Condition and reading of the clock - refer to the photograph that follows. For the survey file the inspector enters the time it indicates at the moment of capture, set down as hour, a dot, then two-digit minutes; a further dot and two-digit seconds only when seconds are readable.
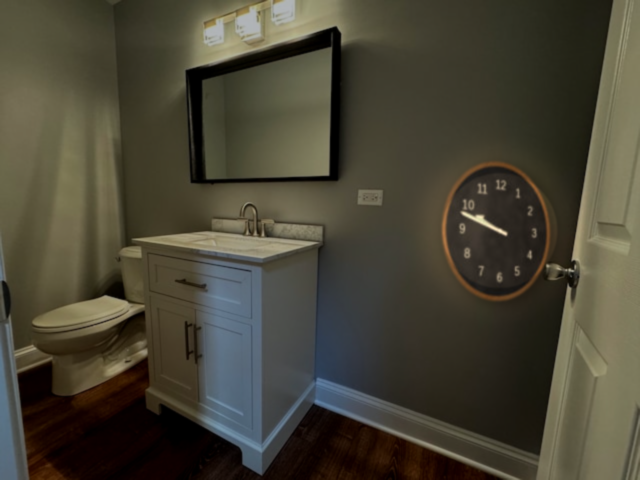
9.48
